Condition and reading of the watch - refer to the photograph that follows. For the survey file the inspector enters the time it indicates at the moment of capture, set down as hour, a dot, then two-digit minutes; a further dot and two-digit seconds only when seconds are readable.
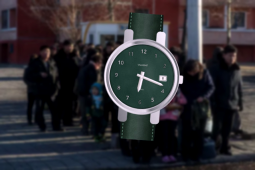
6.18
